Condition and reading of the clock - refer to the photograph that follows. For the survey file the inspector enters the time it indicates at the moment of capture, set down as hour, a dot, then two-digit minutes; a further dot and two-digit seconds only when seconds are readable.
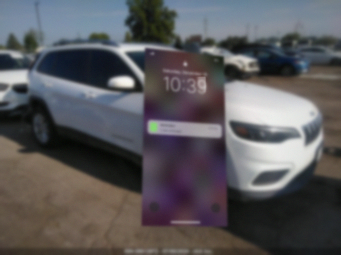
10.39
